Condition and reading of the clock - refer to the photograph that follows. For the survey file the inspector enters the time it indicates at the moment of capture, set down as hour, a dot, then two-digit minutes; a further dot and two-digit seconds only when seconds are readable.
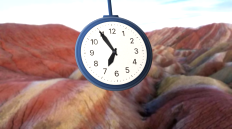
6.55
